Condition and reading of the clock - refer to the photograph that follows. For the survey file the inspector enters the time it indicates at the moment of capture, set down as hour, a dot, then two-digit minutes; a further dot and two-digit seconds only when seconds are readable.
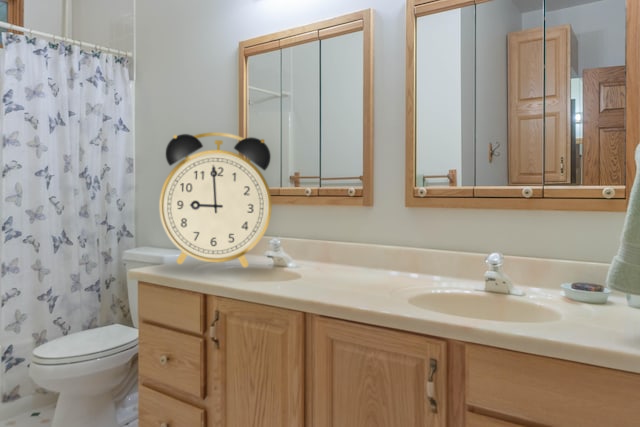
8.59
